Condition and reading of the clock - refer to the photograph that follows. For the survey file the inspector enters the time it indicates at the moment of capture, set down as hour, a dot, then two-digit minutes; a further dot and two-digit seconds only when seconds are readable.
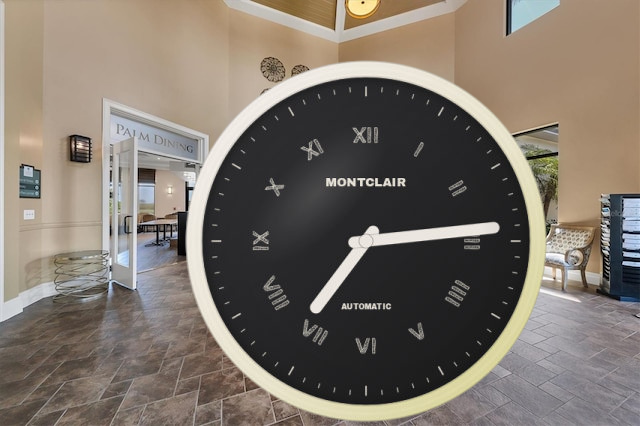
7.14
